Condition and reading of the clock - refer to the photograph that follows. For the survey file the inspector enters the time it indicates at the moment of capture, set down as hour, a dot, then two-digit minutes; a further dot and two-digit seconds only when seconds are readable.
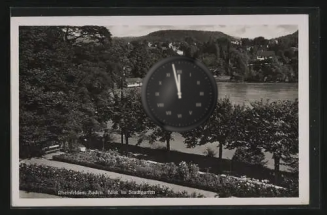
11.58
